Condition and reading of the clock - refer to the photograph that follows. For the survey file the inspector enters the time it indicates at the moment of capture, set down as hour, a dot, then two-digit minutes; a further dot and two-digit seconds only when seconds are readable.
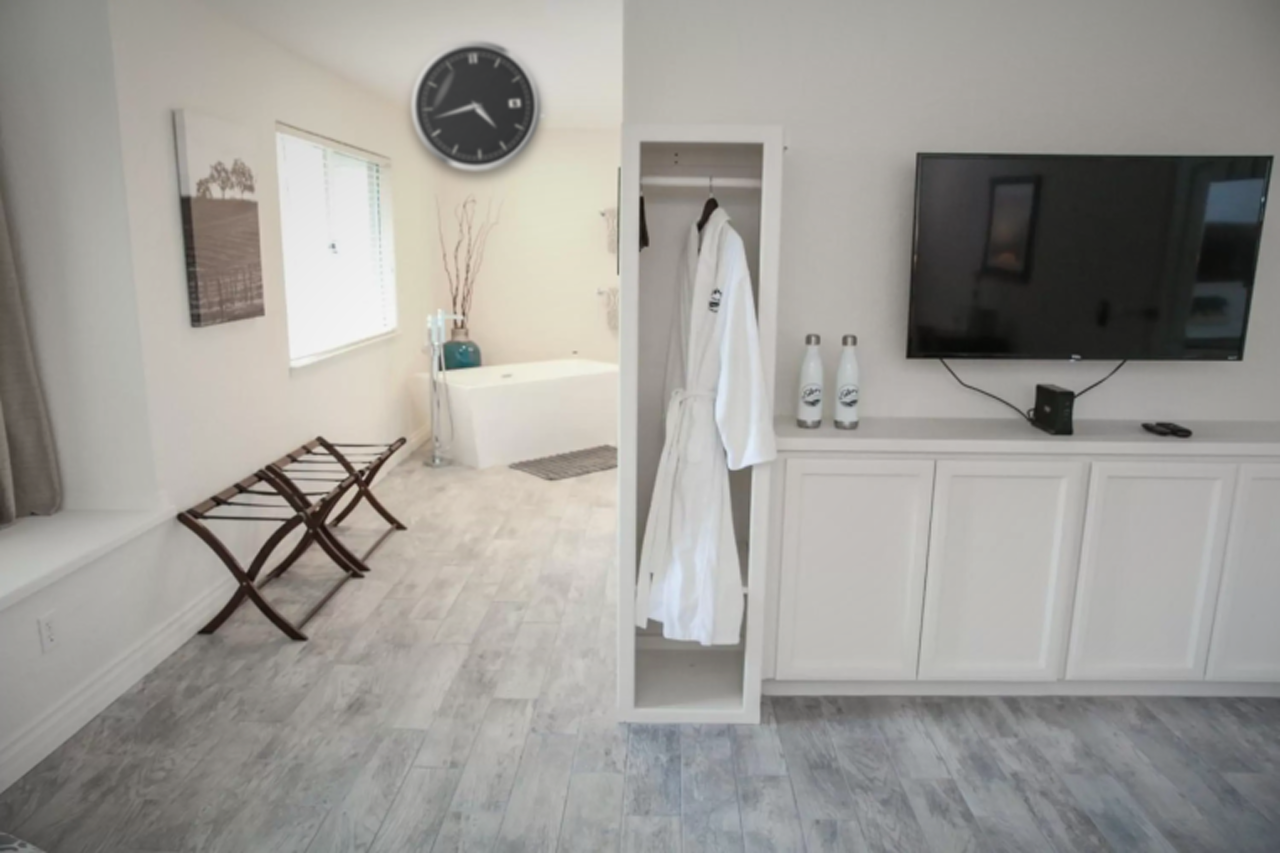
4.43
